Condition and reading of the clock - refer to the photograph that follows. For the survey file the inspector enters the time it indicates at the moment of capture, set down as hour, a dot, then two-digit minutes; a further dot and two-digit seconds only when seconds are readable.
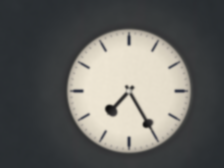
7.25
